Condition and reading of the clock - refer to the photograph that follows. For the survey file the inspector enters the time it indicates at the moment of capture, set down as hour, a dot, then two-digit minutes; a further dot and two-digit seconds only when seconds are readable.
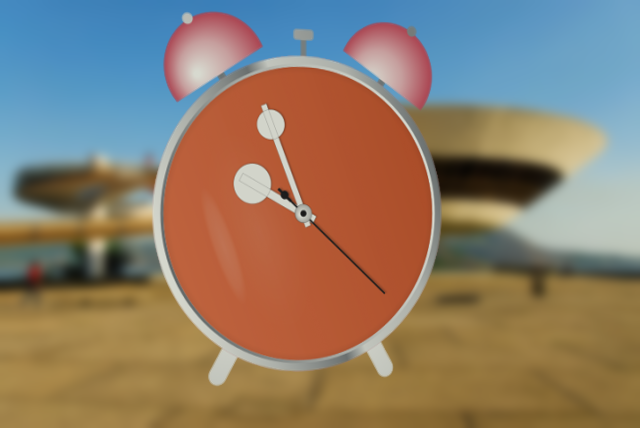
9.56.22
